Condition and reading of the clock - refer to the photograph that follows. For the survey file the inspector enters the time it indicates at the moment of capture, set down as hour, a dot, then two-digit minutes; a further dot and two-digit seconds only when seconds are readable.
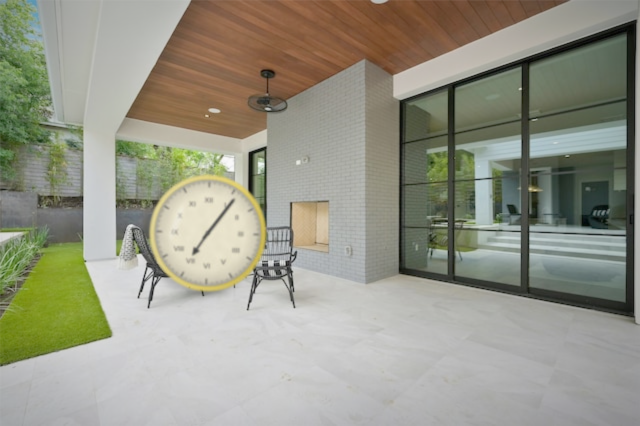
7.06
